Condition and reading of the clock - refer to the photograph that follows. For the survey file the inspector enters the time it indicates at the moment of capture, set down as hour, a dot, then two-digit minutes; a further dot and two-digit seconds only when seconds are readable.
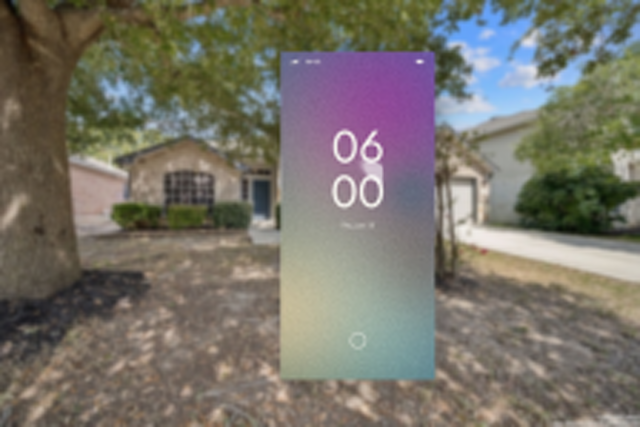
6.00
